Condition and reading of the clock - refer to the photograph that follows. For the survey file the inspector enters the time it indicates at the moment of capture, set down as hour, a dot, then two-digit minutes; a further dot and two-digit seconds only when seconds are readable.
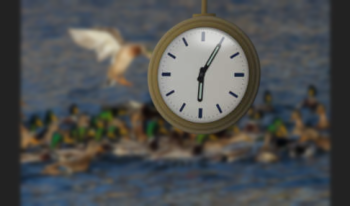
6.05
